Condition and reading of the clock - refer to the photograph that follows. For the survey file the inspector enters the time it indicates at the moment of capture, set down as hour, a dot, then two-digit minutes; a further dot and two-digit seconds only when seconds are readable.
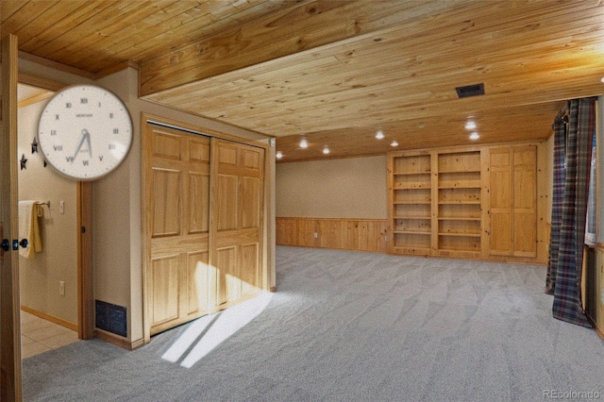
5.34
